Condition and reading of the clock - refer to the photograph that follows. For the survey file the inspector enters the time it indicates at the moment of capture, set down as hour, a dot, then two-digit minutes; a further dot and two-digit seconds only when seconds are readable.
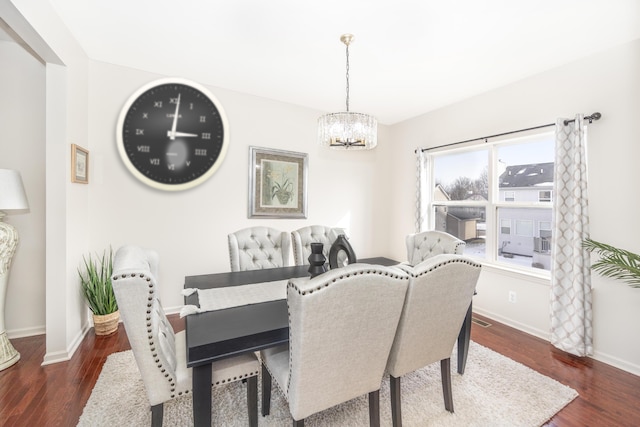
3.01
